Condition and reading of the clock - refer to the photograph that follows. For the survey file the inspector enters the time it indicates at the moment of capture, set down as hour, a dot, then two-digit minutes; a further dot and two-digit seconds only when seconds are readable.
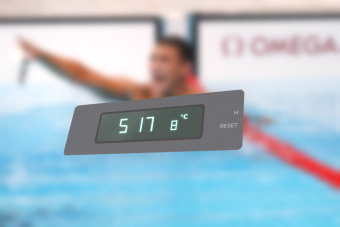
5.17
